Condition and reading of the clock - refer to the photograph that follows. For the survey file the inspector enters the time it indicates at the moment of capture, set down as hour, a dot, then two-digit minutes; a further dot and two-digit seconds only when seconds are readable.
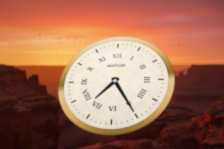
7.25
